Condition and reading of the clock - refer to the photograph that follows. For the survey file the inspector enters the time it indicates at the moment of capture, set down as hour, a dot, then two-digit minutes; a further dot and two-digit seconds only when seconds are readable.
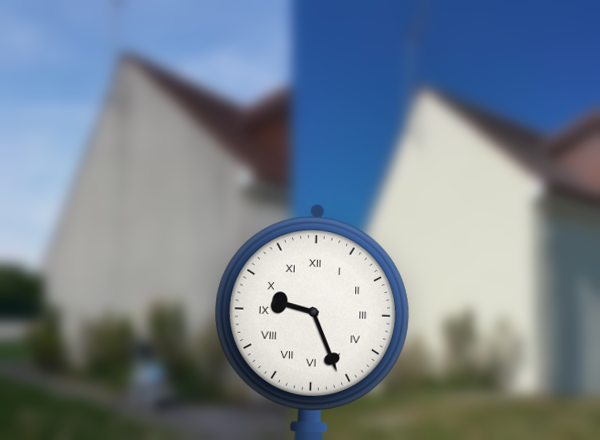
9.26
